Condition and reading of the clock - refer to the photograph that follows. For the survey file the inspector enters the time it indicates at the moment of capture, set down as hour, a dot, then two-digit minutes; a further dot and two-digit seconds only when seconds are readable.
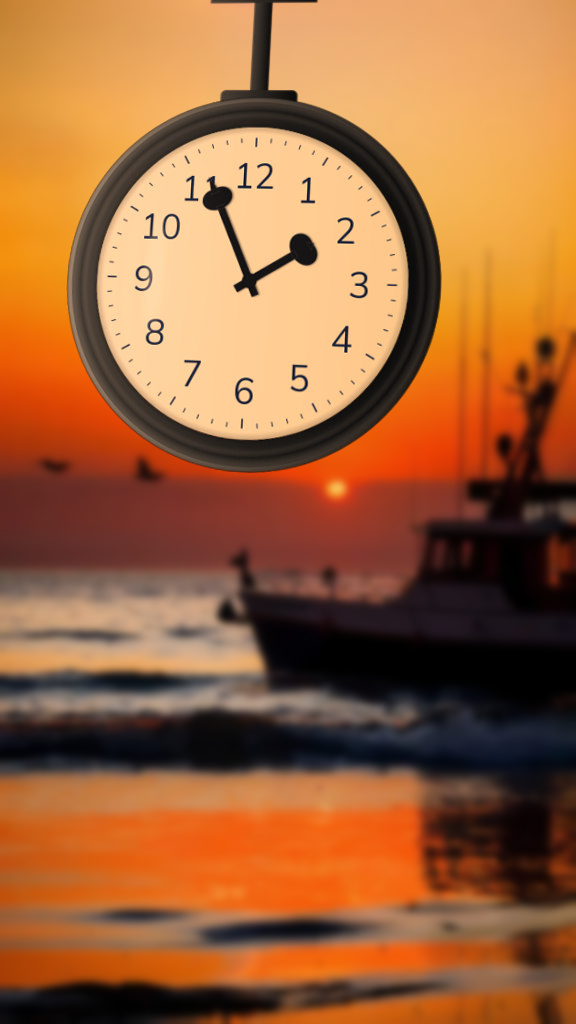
1.56
